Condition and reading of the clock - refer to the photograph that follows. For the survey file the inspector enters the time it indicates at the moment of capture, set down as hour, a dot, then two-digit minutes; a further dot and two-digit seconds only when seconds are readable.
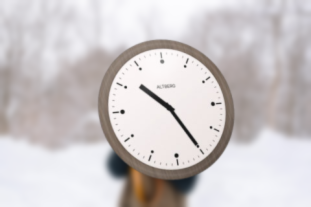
10.25
